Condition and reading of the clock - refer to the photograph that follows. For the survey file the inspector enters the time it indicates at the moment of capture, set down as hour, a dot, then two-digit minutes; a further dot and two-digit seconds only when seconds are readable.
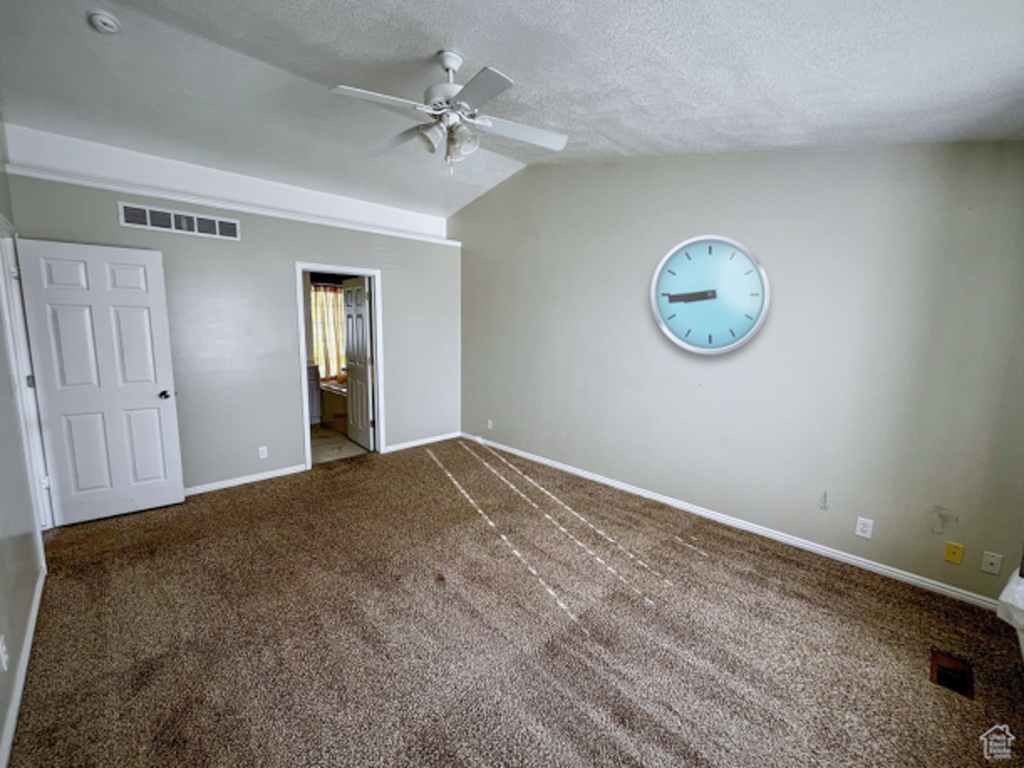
8.44
